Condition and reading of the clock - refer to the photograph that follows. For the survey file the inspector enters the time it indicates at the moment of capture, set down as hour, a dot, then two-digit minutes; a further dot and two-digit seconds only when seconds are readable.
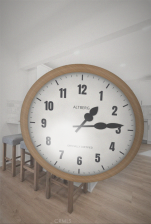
1.14
